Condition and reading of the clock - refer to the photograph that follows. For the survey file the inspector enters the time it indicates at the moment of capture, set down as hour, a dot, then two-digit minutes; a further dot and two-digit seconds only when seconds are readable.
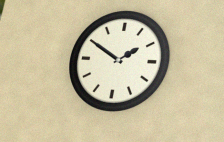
1.50
